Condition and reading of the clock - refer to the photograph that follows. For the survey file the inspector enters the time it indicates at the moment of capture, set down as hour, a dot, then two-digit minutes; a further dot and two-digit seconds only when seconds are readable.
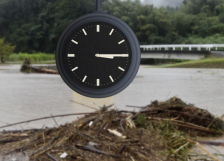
3.15
